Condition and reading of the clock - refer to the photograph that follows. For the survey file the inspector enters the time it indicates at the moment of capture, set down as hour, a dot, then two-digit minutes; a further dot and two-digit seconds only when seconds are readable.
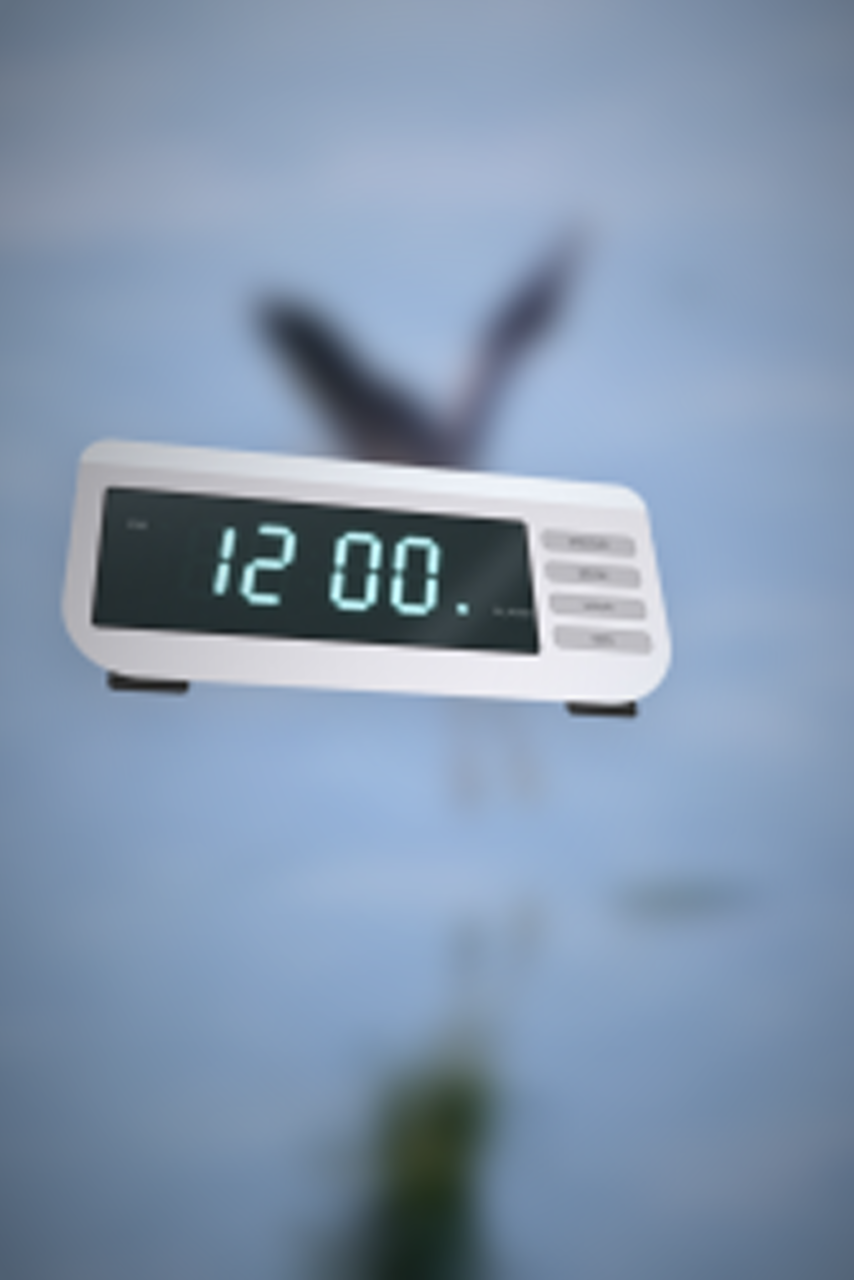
12.00
